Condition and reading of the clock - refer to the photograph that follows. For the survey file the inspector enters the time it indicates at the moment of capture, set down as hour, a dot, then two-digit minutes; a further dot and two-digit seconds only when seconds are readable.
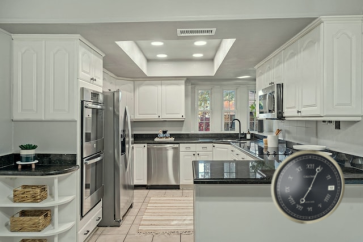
7.04
